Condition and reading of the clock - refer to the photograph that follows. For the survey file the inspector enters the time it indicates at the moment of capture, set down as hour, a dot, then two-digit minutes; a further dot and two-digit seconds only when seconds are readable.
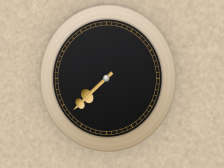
7.38
